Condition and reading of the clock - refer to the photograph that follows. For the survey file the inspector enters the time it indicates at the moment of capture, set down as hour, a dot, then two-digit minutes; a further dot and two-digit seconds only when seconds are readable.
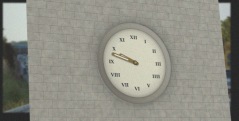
9.48
